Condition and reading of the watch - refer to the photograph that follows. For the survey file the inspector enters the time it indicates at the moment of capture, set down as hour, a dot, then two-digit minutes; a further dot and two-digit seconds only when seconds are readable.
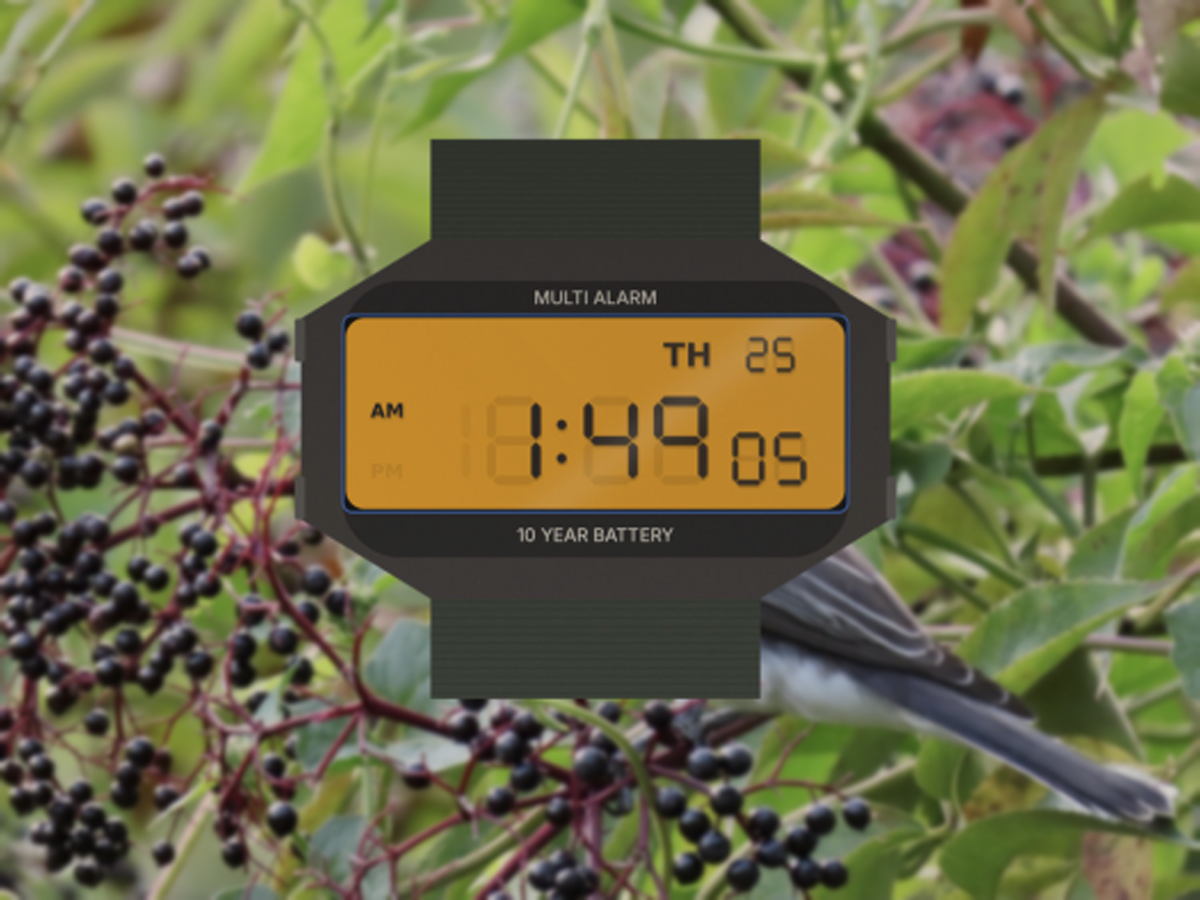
1.49.05
